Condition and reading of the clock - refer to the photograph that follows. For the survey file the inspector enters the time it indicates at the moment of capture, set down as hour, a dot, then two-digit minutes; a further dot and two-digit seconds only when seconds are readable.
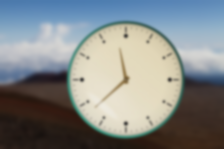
11.38
